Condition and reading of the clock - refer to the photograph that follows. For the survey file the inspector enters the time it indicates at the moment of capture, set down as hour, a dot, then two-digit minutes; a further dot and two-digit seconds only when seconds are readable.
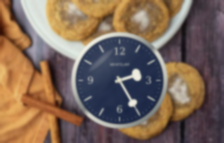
2.25
